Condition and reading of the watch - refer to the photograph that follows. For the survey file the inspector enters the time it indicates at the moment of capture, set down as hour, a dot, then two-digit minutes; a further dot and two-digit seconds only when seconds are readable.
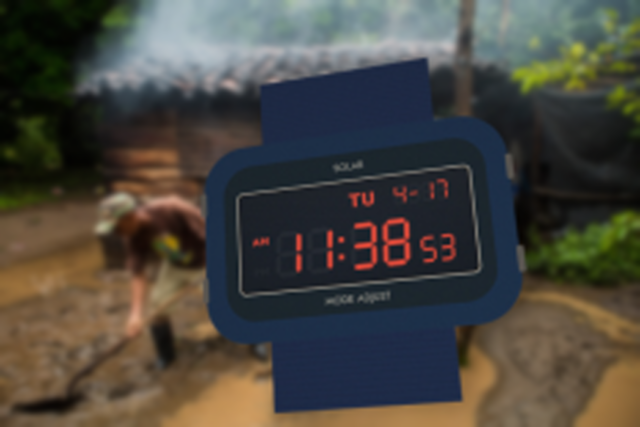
11.38.53
